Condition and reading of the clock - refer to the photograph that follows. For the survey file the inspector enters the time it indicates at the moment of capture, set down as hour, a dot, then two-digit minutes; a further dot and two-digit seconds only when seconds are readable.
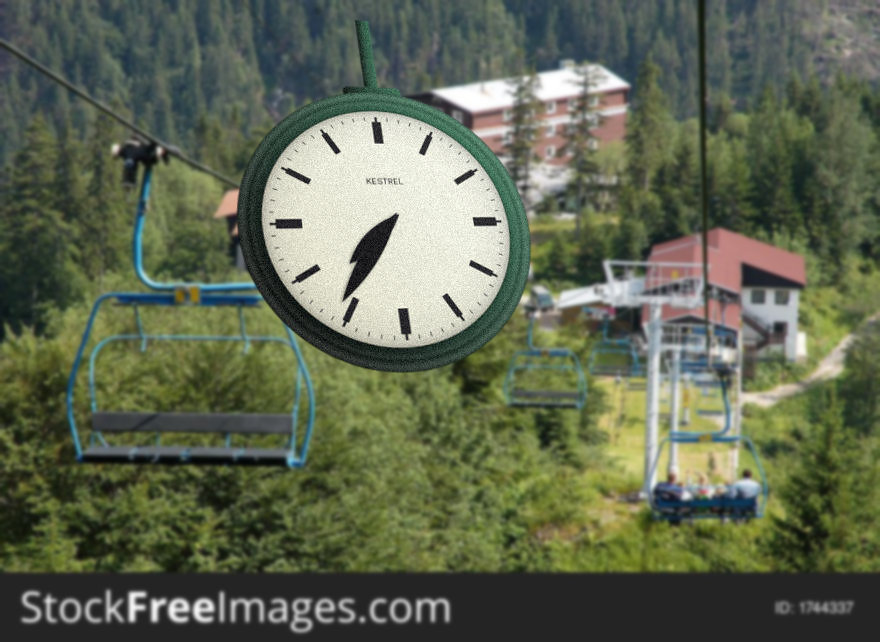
7.36
